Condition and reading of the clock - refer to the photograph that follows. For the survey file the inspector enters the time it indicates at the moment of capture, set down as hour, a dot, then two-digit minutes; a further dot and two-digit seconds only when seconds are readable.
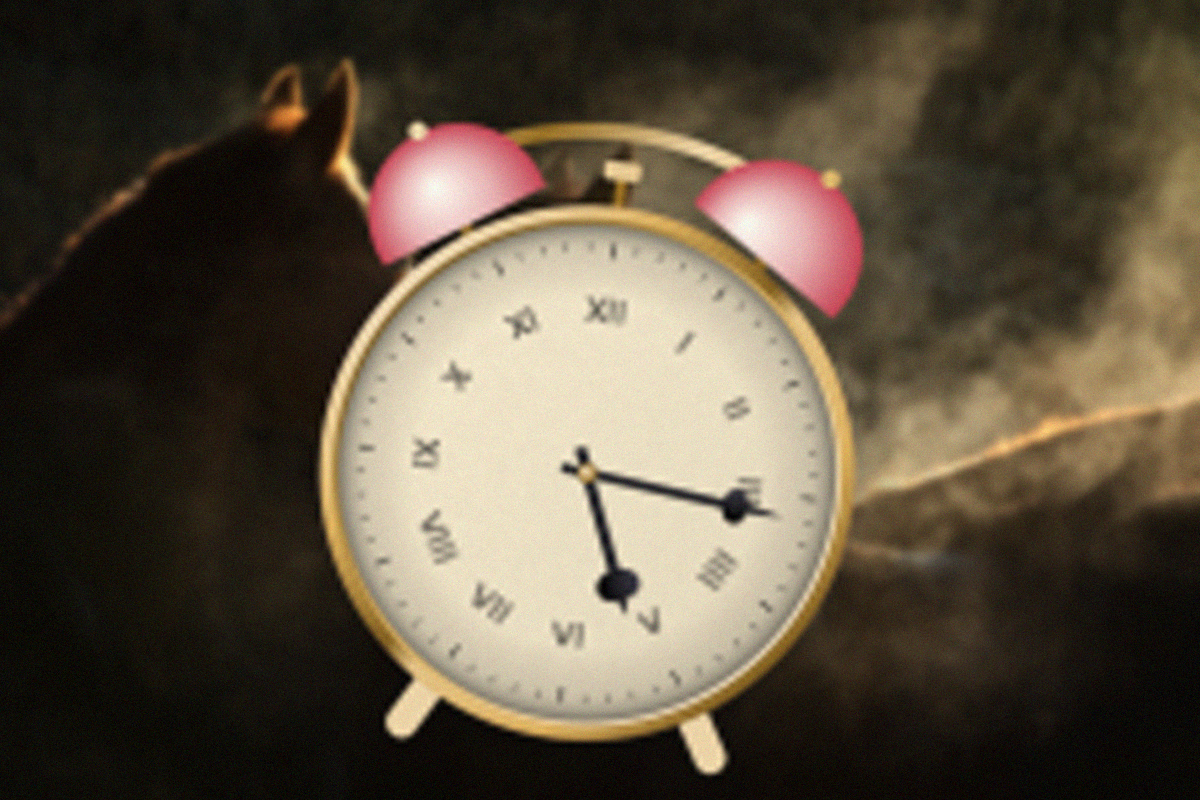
5.16
